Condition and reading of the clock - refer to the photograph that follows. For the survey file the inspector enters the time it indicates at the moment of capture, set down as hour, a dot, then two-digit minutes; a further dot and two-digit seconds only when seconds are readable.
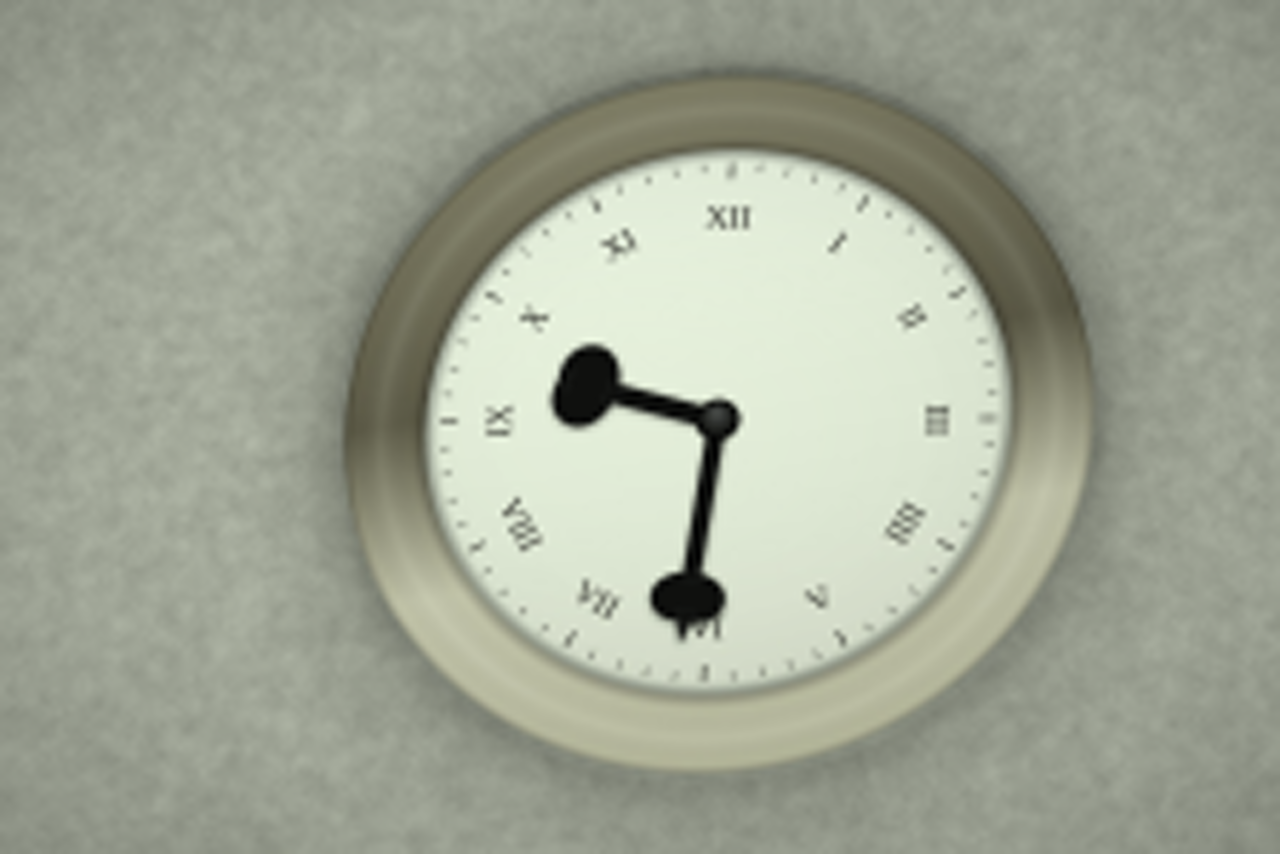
9.31
